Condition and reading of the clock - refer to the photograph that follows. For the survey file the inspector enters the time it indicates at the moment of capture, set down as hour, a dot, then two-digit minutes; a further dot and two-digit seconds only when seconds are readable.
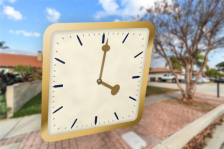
4.01
